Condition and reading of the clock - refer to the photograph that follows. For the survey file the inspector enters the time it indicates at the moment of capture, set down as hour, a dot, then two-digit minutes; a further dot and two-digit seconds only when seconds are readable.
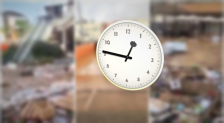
12.46
